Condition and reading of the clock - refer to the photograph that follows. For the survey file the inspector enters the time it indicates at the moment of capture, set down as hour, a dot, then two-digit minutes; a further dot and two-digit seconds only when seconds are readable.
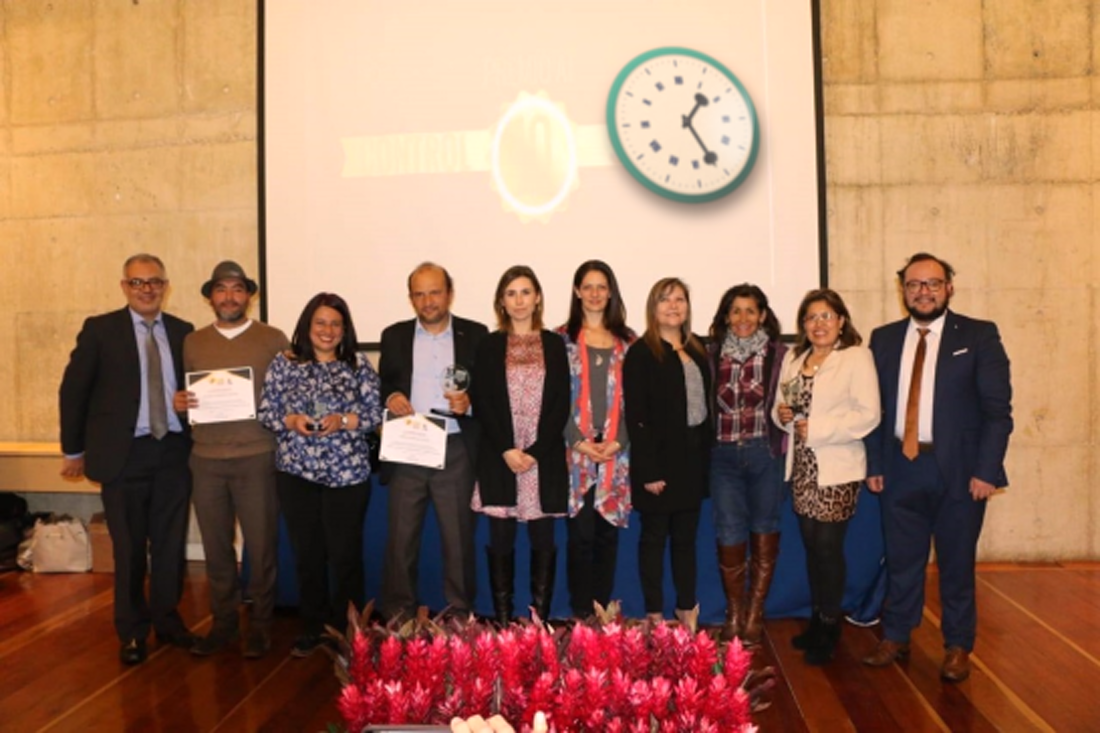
1.26
